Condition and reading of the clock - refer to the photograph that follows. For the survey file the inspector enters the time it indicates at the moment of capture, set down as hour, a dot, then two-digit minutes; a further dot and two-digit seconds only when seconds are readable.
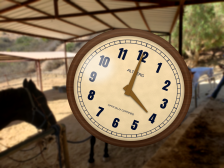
4.00
